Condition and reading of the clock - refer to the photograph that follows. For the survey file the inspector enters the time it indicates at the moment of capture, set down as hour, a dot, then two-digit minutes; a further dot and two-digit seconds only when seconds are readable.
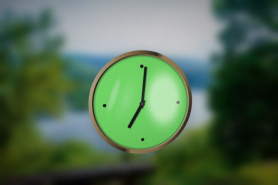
7.01
